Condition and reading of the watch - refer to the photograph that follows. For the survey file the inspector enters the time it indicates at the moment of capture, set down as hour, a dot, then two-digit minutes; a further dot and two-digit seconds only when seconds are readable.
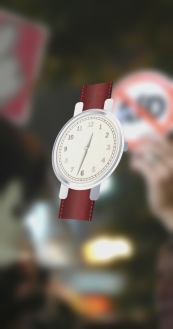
12.32
